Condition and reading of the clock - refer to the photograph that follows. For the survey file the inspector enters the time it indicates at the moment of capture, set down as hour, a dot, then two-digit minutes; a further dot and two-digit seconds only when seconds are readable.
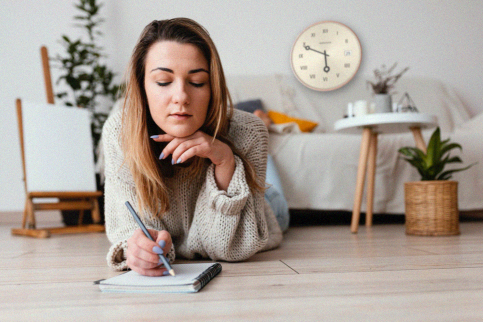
5.49
